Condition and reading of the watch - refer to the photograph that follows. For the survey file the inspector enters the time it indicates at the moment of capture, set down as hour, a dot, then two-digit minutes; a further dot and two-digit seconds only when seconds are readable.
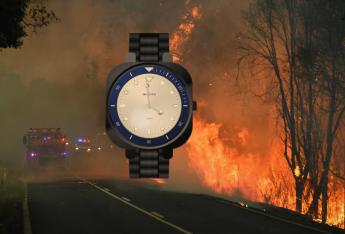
3.59
